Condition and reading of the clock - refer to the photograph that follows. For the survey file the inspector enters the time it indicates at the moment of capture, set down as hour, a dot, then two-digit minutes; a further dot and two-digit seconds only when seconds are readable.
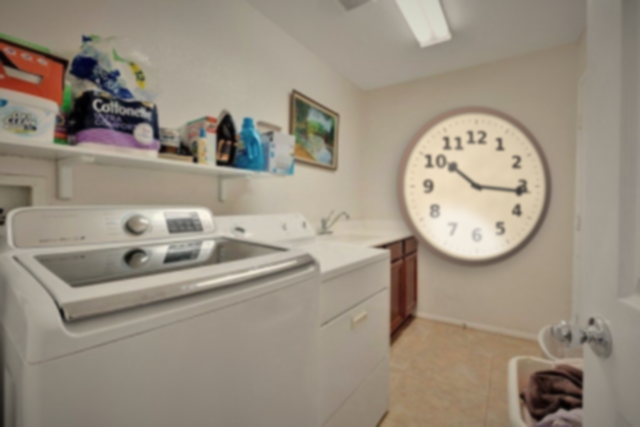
10.16
